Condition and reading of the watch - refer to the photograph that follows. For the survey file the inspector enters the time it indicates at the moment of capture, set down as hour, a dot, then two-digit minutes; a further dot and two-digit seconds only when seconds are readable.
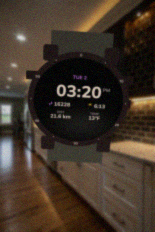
3.20
